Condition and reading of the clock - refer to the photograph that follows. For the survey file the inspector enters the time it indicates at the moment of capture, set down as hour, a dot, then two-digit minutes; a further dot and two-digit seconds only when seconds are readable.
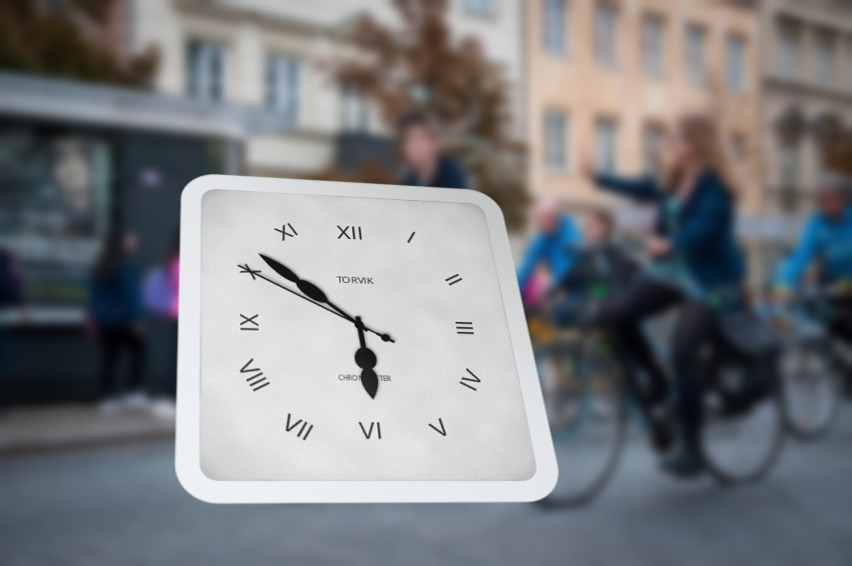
5.51.50
